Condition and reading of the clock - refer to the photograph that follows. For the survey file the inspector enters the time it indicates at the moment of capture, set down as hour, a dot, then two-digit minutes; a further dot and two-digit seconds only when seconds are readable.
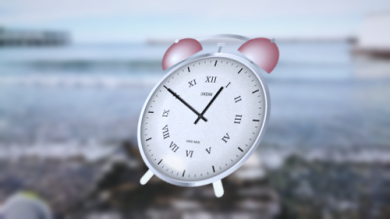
12.50
